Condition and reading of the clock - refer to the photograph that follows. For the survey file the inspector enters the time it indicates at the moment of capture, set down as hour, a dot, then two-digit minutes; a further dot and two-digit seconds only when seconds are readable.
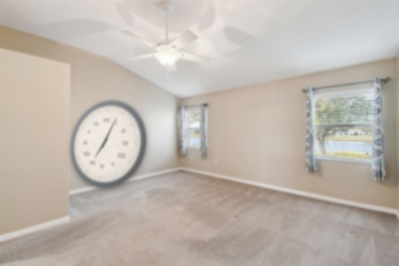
7.04
